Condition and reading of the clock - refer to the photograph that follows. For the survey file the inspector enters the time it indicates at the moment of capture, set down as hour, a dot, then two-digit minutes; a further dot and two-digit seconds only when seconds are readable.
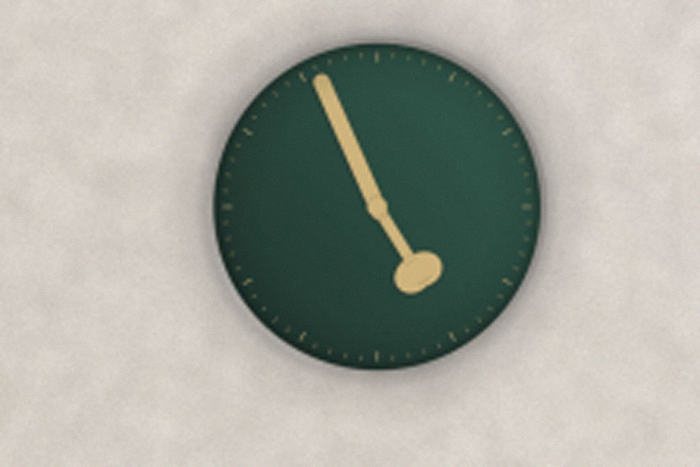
4.56
